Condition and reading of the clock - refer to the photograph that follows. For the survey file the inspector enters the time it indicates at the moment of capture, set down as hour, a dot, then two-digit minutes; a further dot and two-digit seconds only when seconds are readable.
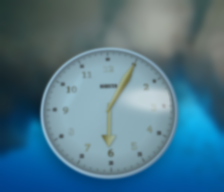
6.05
